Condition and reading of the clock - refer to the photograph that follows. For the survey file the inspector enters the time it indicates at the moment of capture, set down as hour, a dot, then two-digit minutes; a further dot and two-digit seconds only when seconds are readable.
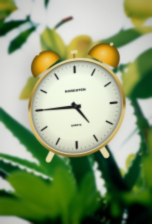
4.45
